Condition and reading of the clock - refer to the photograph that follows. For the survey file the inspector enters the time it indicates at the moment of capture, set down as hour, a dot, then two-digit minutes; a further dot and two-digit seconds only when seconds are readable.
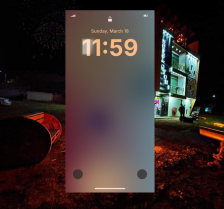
11.59
